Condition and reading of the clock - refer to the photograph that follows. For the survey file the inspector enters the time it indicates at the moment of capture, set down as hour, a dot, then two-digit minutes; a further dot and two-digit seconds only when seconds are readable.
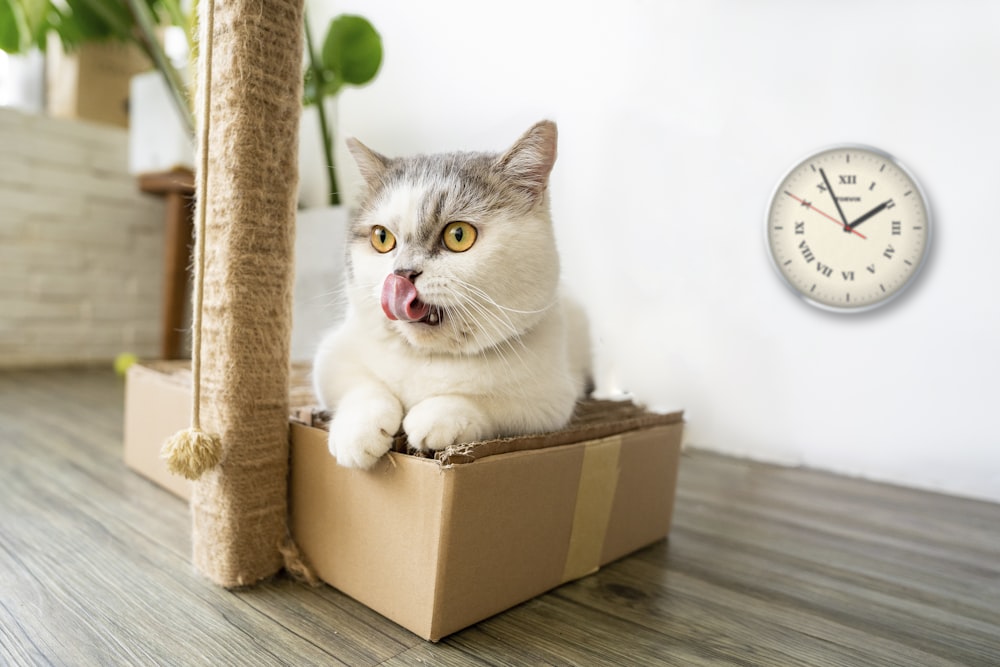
1.55.50
